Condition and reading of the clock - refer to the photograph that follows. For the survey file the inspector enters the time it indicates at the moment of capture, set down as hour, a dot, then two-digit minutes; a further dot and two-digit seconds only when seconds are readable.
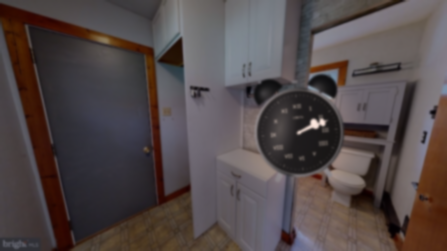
2.12
